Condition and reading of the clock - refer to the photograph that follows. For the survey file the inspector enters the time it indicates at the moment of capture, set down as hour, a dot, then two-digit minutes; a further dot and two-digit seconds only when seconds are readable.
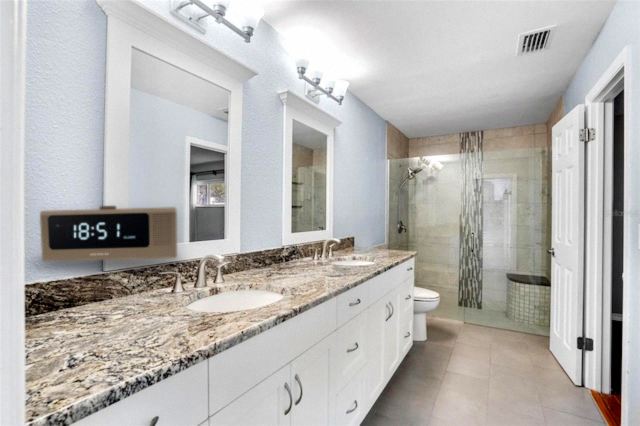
18.51
